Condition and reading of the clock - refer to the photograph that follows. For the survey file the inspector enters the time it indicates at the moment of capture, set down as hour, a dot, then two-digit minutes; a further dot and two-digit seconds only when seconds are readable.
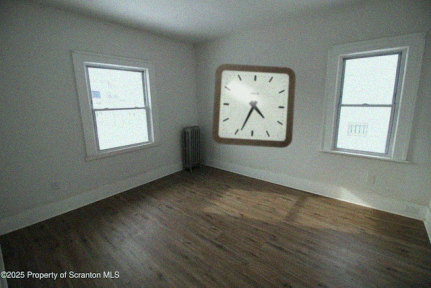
4.34
